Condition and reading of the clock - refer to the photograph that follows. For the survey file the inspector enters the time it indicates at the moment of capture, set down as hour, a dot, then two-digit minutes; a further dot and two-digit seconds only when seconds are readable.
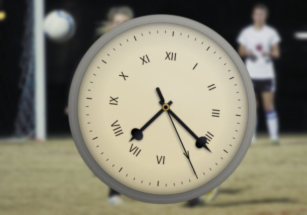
7.21.25
